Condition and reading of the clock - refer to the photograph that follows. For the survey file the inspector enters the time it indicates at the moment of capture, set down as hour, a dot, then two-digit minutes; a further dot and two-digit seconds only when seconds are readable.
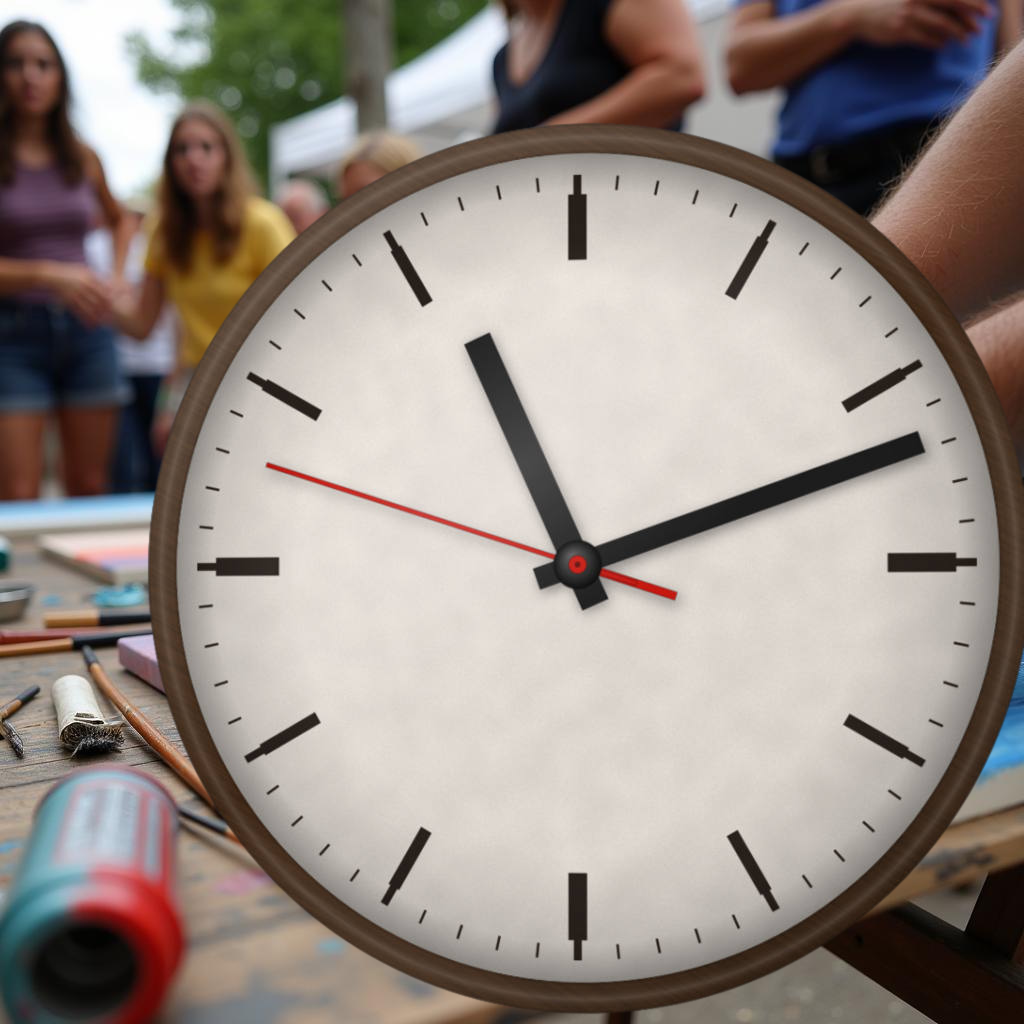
11.11.48
